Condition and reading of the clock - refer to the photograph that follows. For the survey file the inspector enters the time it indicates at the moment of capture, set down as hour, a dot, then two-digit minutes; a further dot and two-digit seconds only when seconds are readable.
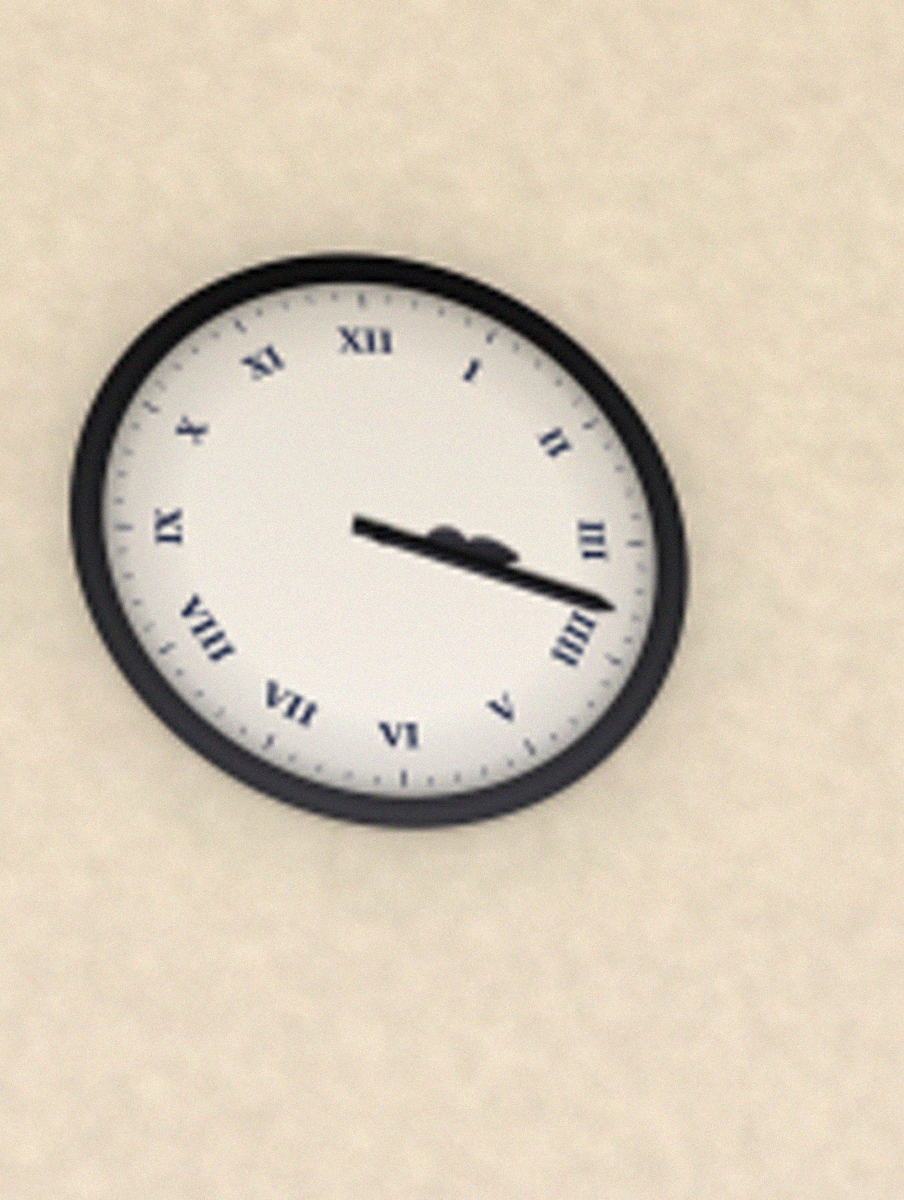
3.18
